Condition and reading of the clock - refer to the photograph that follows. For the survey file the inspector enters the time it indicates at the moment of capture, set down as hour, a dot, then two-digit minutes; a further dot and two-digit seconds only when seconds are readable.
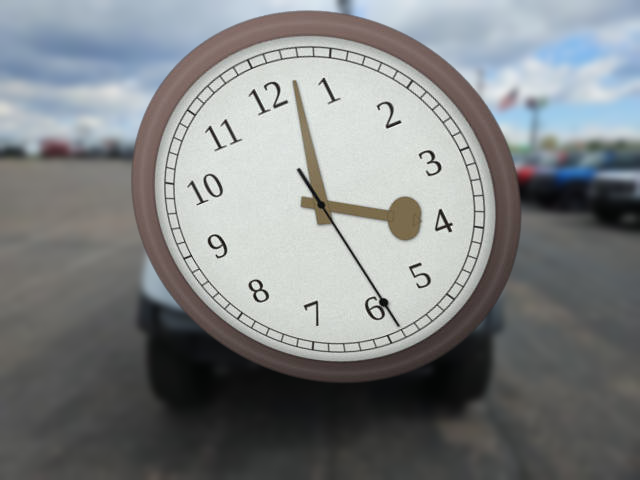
4.02.29
